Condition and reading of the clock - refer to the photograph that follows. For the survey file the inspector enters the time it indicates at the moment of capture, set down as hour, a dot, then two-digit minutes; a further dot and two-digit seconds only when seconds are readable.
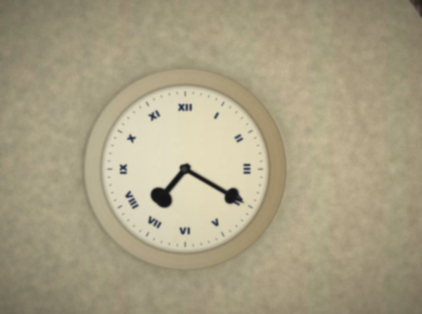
7.20
